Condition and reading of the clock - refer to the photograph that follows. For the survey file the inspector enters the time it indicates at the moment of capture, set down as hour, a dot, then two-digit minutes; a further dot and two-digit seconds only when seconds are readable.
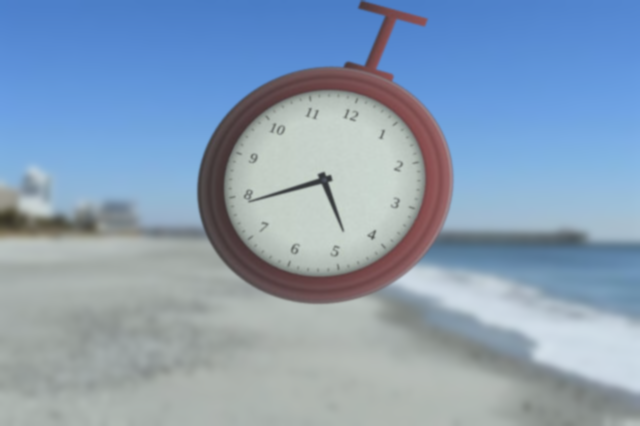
4.39
